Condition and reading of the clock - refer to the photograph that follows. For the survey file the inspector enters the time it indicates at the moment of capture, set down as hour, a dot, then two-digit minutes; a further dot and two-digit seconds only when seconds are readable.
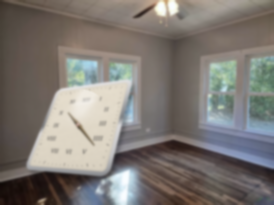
10.22
